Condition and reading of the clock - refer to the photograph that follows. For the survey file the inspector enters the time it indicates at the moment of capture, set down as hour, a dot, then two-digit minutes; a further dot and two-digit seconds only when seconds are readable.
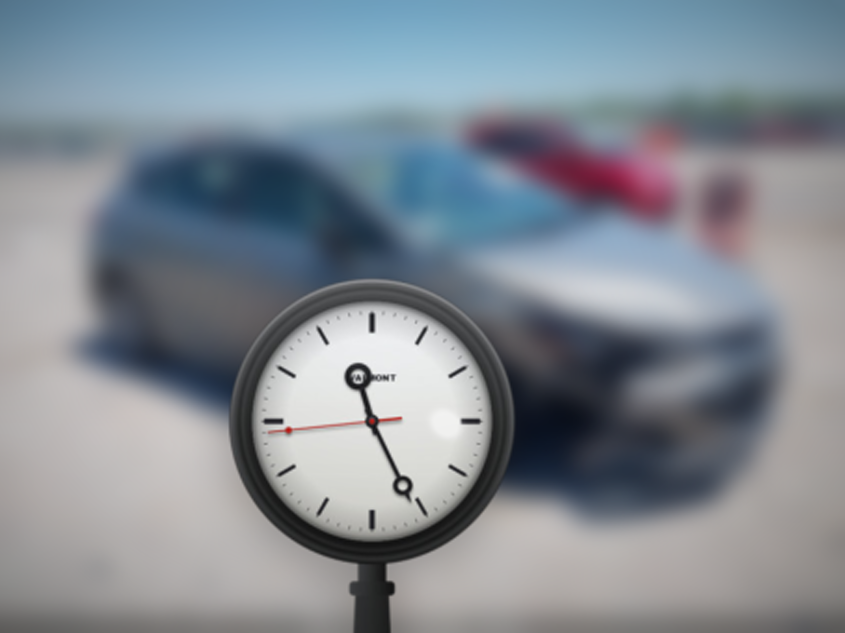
11.25.44
